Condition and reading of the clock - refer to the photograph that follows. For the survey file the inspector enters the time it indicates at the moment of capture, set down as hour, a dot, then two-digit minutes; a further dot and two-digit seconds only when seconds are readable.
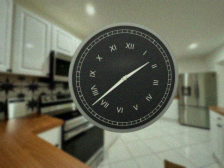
1.37
